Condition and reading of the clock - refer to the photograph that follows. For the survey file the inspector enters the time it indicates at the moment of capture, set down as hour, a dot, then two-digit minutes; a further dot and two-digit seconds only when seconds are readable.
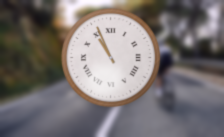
10.56
